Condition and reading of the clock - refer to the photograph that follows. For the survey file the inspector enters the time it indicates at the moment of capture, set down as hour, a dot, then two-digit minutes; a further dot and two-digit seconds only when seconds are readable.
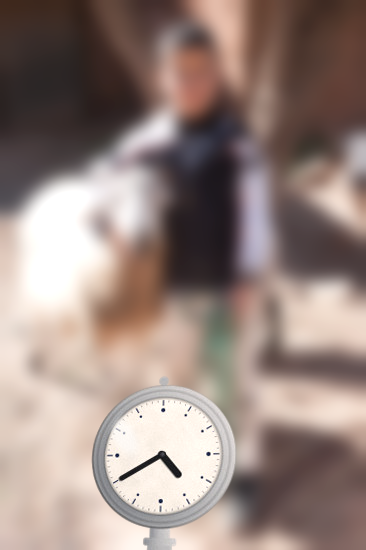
4.40
